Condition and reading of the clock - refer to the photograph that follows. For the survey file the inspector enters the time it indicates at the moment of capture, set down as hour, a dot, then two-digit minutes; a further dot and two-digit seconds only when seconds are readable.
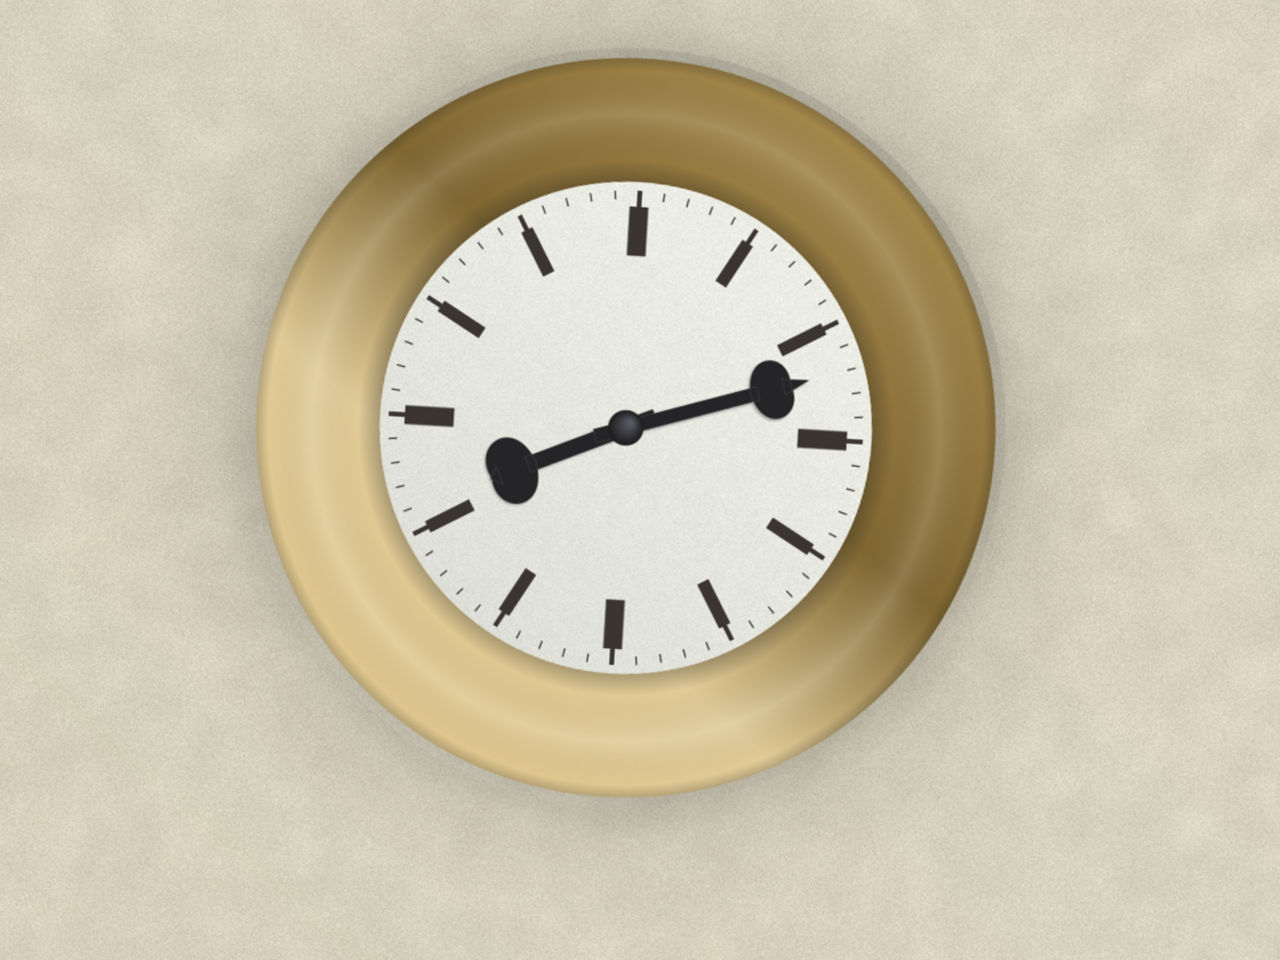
8.12
